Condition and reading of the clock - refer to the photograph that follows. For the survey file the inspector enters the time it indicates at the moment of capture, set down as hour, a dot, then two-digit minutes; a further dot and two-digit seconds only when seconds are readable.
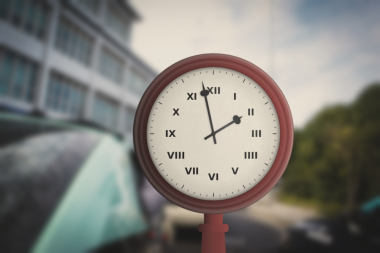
1.58
